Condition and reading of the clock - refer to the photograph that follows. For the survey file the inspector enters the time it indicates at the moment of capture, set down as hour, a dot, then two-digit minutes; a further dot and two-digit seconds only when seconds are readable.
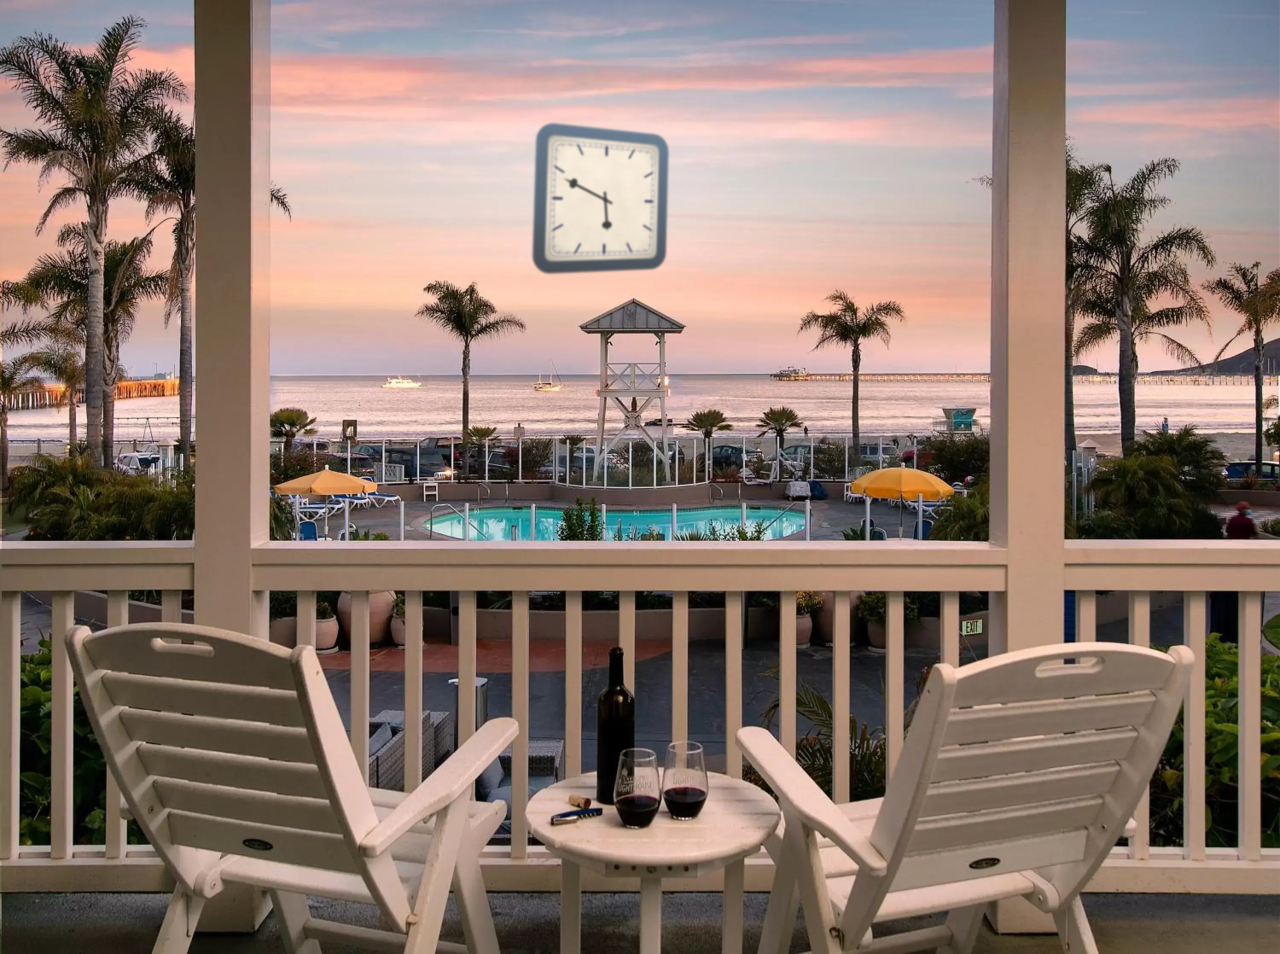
5.49
